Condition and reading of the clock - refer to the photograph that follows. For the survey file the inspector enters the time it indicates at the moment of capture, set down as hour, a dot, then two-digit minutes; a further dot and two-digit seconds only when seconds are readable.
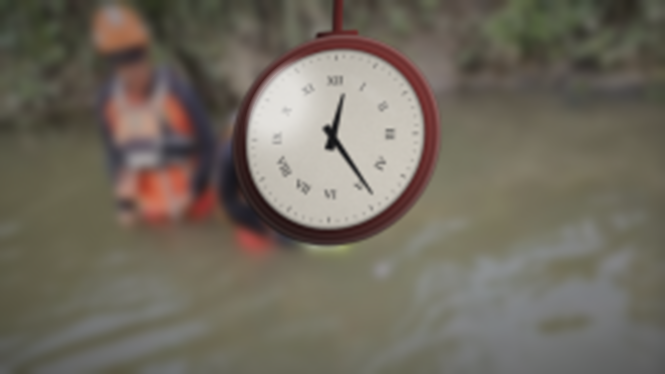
12.24
